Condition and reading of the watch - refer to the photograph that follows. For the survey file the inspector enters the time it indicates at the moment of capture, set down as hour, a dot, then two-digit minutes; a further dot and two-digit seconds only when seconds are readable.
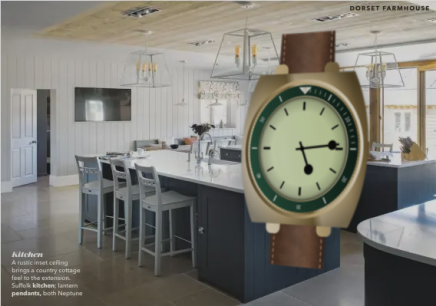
5.14
